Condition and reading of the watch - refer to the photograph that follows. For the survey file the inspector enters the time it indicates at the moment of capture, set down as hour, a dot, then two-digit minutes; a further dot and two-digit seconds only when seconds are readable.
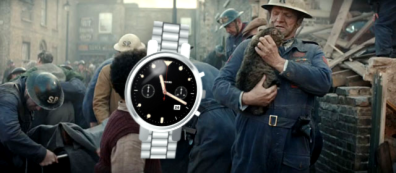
11.19
